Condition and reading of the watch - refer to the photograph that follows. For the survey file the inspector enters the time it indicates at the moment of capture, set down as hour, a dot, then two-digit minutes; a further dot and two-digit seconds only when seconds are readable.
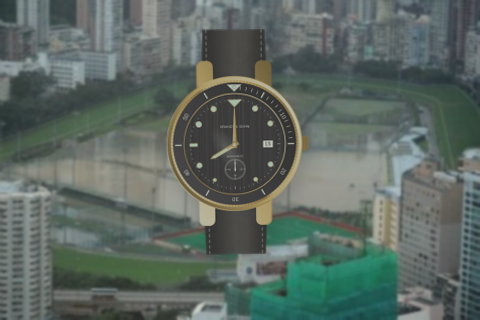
8.00
